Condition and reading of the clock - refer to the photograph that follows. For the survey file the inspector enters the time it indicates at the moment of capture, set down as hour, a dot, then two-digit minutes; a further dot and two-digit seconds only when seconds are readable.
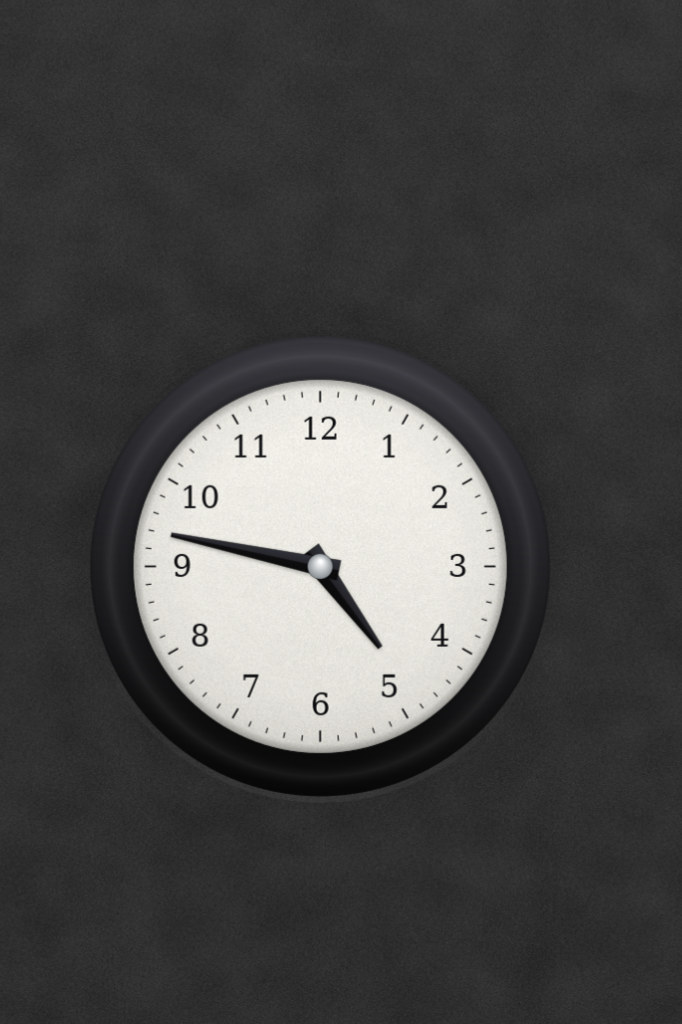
4.47
